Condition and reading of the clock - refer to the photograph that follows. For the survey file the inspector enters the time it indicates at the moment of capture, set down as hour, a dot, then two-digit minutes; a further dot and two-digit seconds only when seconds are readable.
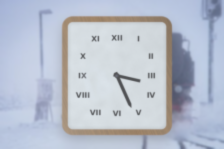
3.26
